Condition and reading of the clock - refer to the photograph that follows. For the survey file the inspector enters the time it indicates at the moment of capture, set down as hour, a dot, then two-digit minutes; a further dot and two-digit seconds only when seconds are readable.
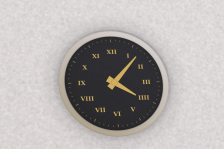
4.07
